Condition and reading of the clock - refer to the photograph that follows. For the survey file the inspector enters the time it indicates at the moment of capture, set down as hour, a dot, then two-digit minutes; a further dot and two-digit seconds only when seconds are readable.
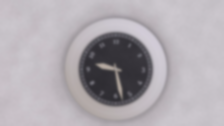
9.28
